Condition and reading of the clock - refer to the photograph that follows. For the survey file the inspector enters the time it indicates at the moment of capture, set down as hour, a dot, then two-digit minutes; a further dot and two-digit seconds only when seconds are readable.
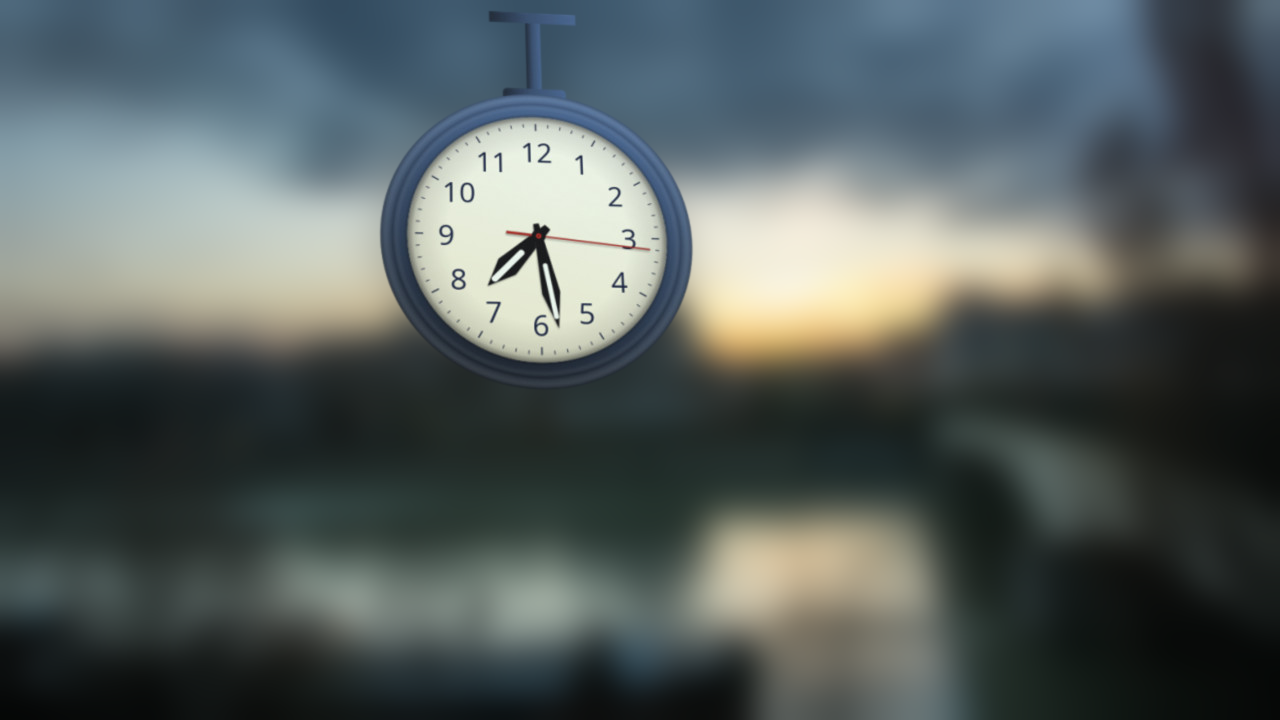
7.28.16
